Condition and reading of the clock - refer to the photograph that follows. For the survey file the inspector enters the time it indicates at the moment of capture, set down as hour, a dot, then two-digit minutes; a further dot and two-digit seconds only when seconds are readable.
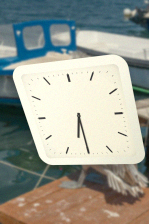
6.30
